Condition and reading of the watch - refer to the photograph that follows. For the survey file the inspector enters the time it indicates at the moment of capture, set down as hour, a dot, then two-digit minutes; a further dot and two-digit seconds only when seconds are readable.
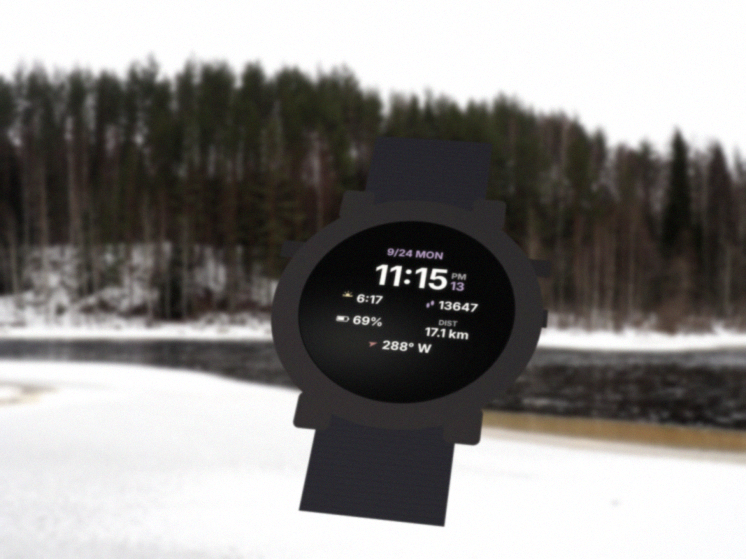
11.15.13
